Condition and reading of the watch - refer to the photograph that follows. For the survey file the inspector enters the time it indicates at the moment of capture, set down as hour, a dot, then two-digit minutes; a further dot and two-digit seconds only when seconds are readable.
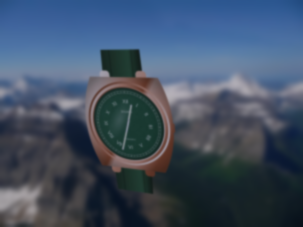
12.33
